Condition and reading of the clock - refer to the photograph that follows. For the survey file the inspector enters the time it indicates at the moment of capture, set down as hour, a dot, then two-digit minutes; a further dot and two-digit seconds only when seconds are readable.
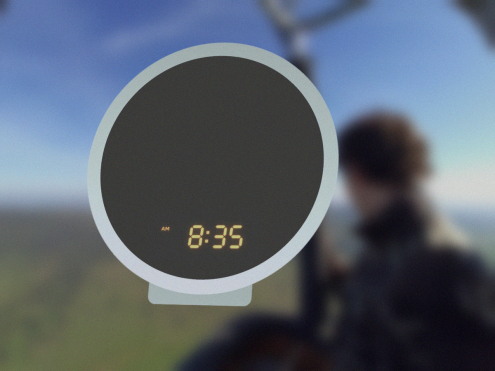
8.35
